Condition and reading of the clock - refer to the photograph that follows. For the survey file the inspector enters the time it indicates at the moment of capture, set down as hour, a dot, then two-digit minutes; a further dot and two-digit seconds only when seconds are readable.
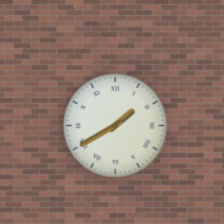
1.40
